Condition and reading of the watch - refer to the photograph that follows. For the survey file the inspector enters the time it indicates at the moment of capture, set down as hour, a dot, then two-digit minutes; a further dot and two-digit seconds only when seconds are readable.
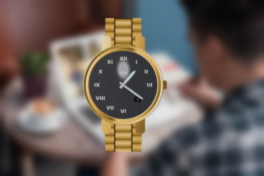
1.21
